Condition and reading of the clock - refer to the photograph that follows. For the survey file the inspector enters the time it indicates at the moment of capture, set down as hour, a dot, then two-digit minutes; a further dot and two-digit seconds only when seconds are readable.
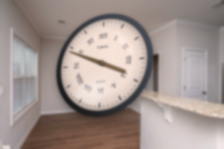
3.49
